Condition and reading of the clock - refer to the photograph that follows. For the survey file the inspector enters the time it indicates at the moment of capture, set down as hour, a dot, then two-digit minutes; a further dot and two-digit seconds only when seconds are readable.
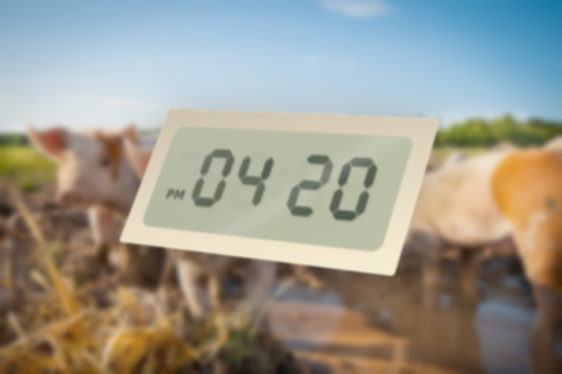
4.20
